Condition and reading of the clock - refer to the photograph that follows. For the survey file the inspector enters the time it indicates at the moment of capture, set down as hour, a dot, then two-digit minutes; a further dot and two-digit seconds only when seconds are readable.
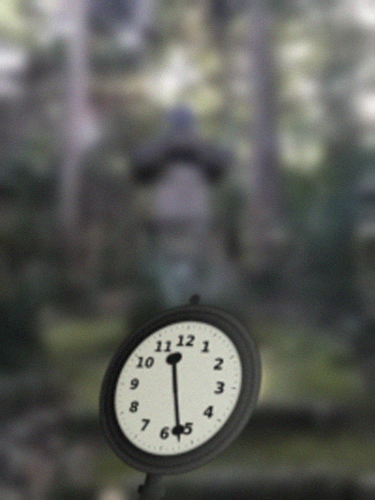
11.27
